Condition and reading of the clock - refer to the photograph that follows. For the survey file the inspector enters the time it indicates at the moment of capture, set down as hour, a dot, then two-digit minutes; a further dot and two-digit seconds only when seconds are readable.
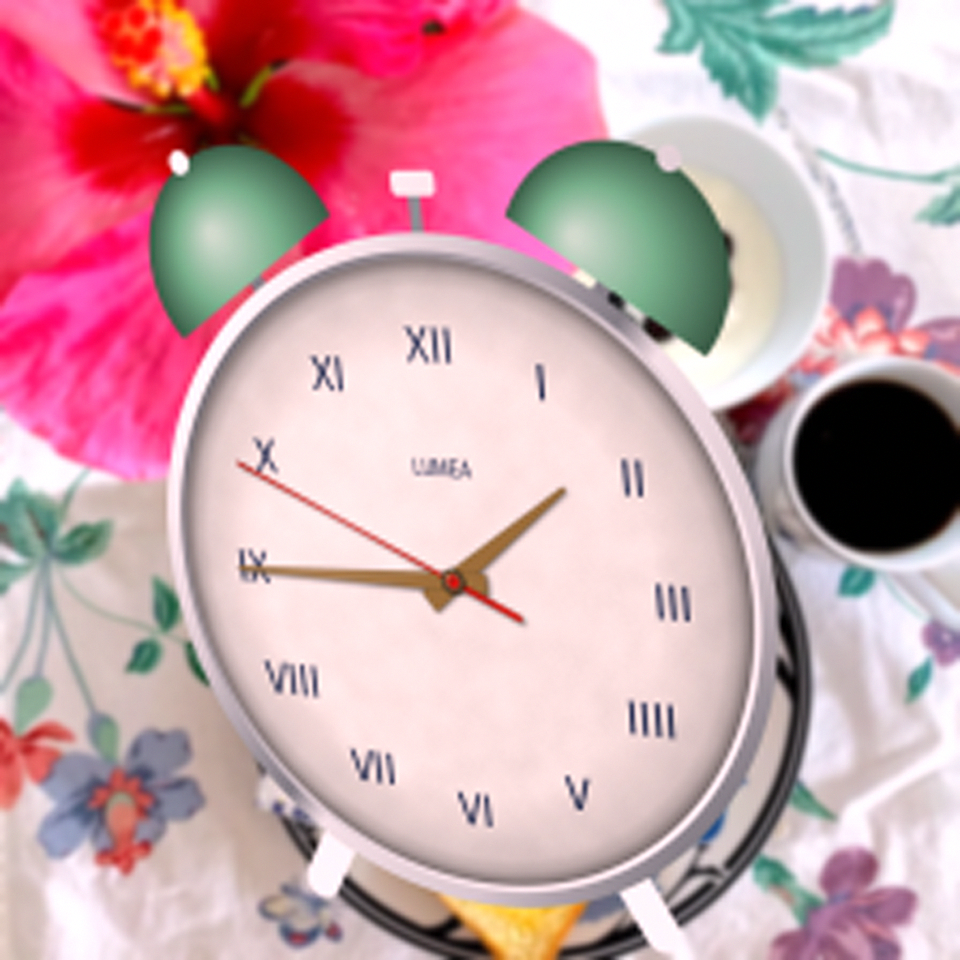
1.44.49
